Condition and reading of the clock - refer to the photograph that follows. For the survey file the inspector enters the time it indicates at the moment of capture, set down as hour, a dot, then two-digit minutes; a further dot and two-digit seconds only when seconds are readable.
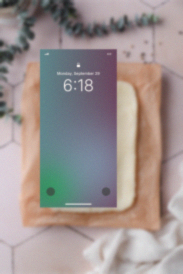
6.18
